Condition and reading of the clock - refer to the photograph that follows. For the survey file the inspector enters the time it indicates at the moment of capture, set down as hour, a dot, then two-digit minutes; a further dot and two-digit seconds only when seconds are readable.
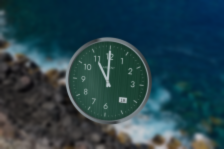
11.00
